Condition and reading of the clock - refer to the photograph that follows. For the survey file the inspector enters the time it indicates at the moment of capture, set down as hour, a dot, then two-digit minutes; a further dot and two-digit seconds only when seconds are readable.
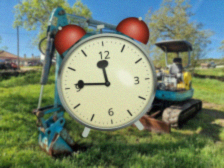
11.46
